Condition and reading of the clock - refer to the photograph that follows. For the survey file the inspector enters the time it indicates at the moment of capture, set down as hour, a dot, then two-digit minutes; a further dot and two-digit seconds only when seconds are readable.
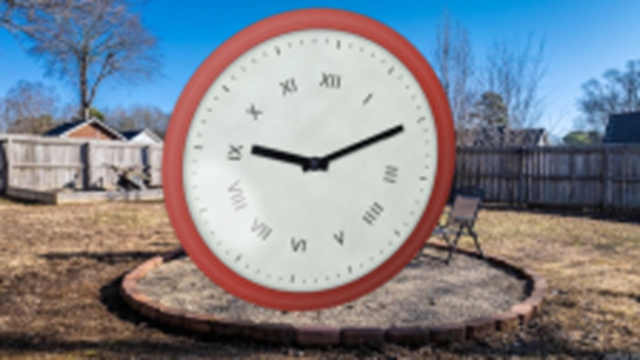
9.10
